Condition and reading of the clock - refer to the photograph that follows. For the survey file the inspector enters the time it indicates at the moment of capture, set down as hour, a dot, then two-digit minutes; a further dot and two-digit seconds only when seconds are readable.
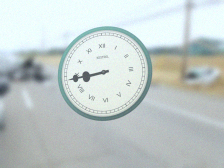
8.44
